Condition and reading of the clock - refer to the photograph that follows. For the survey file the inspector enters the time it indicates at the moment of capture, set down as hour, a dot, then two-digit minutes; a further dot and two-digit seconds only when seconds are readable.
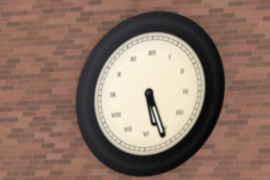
5.26
